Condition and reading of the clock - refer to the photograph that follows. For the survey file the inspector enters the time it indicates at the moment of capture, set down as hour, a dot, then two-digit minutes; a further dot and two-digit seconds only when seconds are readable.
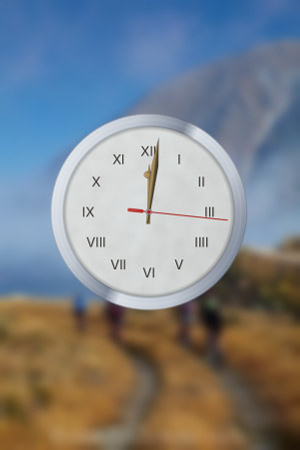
12.01.16
